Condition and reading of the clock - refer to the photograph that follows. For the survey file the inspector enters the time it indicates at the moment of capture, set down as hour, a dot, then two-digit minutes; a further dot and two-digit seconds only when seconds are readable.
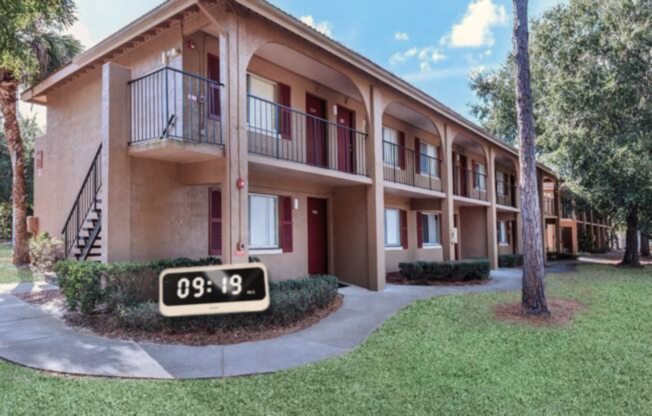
9.19
